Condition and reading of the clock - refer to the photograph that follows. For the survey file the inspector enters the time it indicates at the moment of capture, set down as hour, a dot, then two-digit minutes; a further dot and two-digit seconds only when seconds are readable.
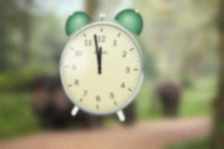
11.58
